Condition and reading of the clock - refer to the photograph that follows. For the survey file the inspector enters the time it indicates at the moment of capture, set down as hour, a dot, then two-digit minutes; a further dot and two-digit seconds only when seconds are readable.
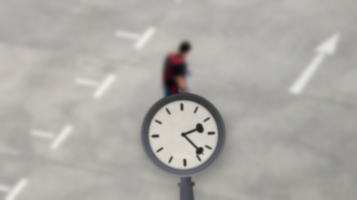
2.23
